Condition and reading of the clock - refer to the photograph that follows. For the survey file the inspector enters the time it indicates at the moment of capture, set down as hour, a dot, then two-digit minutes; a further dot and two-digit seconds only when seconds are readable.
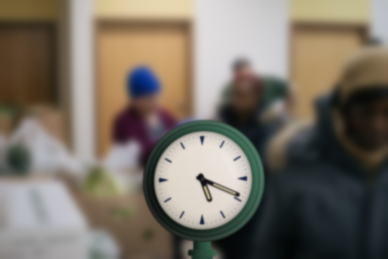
5.19
